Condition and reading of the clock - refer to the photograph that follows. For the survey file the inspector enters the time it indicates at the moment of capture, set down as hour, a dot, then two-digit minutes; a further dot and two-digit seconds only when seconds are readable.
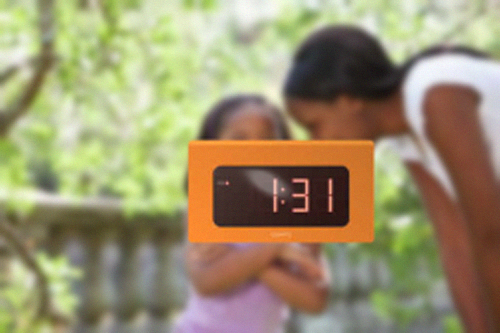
1.31
